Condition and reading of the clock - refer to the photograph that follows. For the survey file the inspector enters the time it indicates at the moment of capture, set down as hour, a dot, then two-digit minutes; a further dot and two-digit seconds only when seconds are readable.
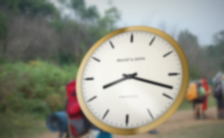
8.18
